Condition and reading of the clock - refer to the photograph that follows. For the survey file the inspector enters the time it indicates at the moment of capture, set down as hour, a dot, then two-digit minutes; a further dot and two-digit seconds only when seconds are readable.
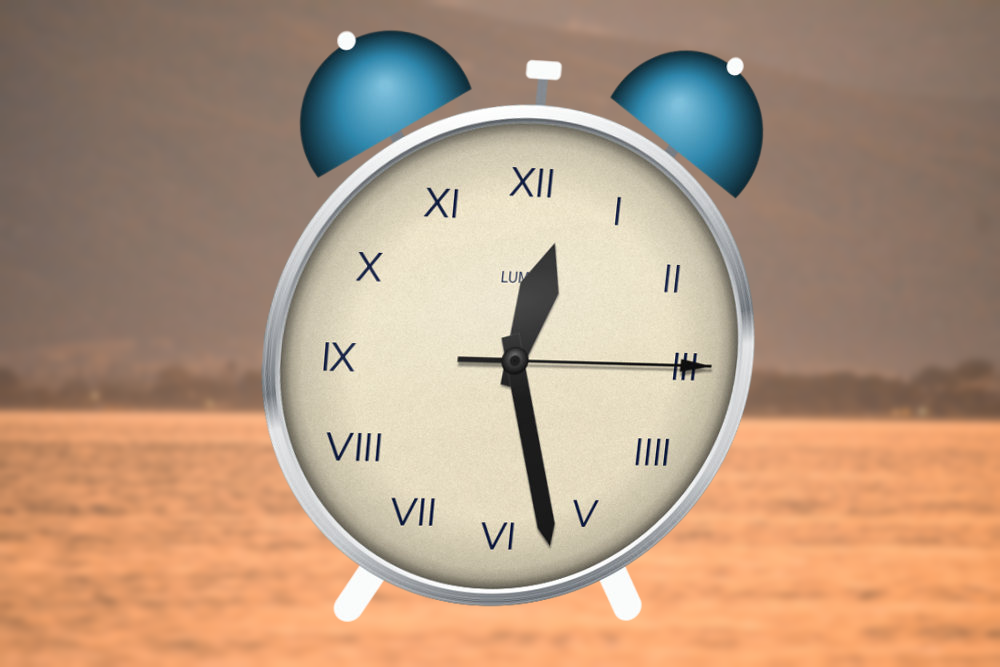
12.27.15
